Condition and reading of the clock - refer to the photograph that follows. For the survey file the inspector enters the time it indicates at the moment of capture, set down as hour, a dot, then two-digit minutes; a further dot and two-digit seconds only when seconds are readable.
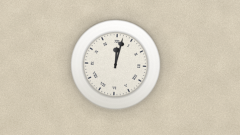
12.02
